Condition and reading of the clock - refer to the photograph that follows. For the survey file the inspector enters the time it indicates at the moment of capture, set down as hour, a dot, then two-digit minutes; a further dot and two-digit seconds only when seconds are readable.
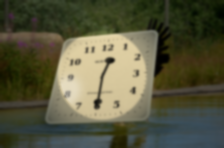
12.30
